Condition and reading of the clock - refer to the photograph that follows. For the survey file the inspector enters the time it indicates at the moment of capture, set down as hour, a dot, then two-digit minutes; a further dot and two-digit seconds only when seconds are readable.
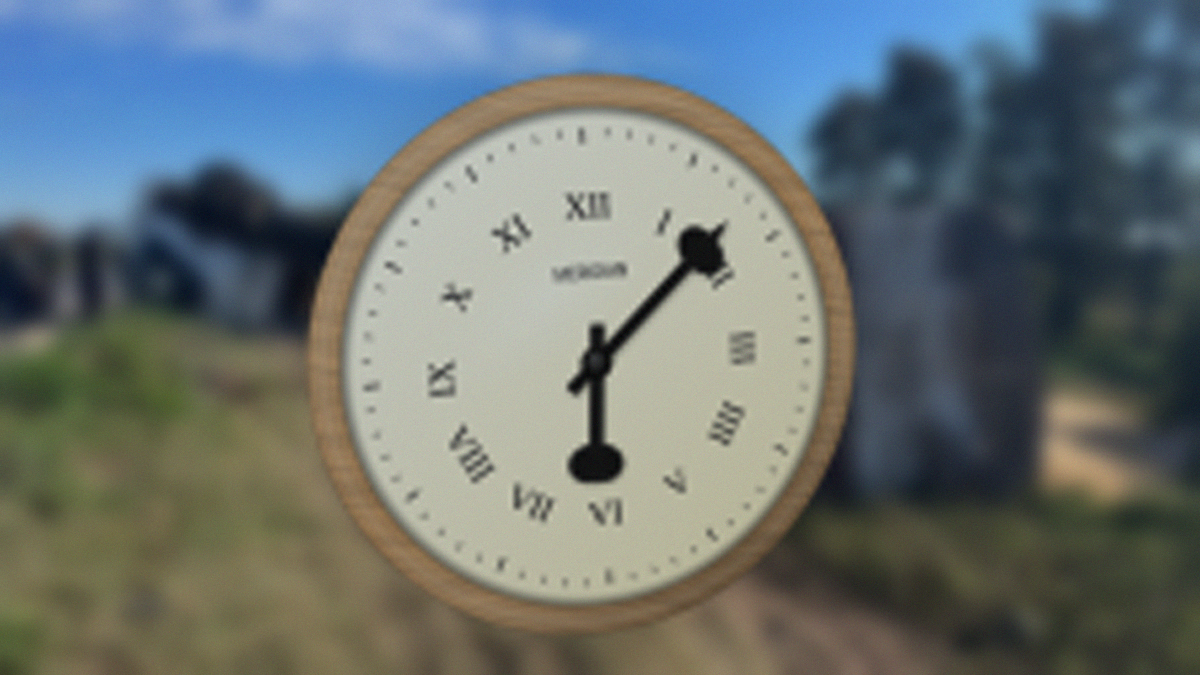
6.08
